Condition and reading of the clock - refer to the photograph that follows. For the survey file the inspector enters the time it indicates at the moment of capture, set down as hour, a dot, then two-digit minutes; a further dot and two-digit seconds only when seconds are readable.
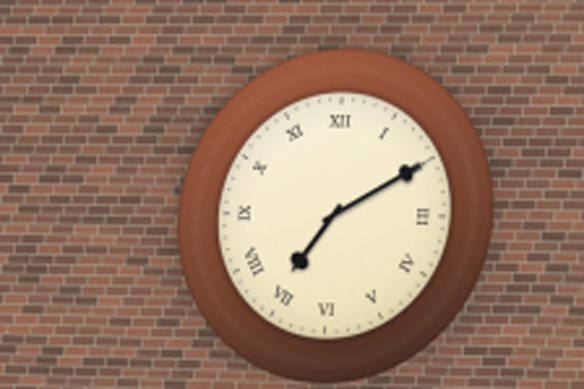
7.10
